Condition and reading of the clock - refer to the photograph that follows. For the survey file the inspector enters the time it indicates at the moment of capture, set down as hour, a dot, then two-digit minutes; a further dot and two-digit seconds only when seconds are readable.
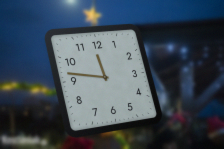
11.47
